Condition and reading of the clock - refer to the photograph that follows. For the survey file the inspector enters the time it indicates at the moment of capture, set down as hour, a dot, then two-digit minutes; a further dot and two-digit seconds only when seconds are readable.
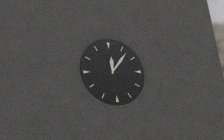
12.07
